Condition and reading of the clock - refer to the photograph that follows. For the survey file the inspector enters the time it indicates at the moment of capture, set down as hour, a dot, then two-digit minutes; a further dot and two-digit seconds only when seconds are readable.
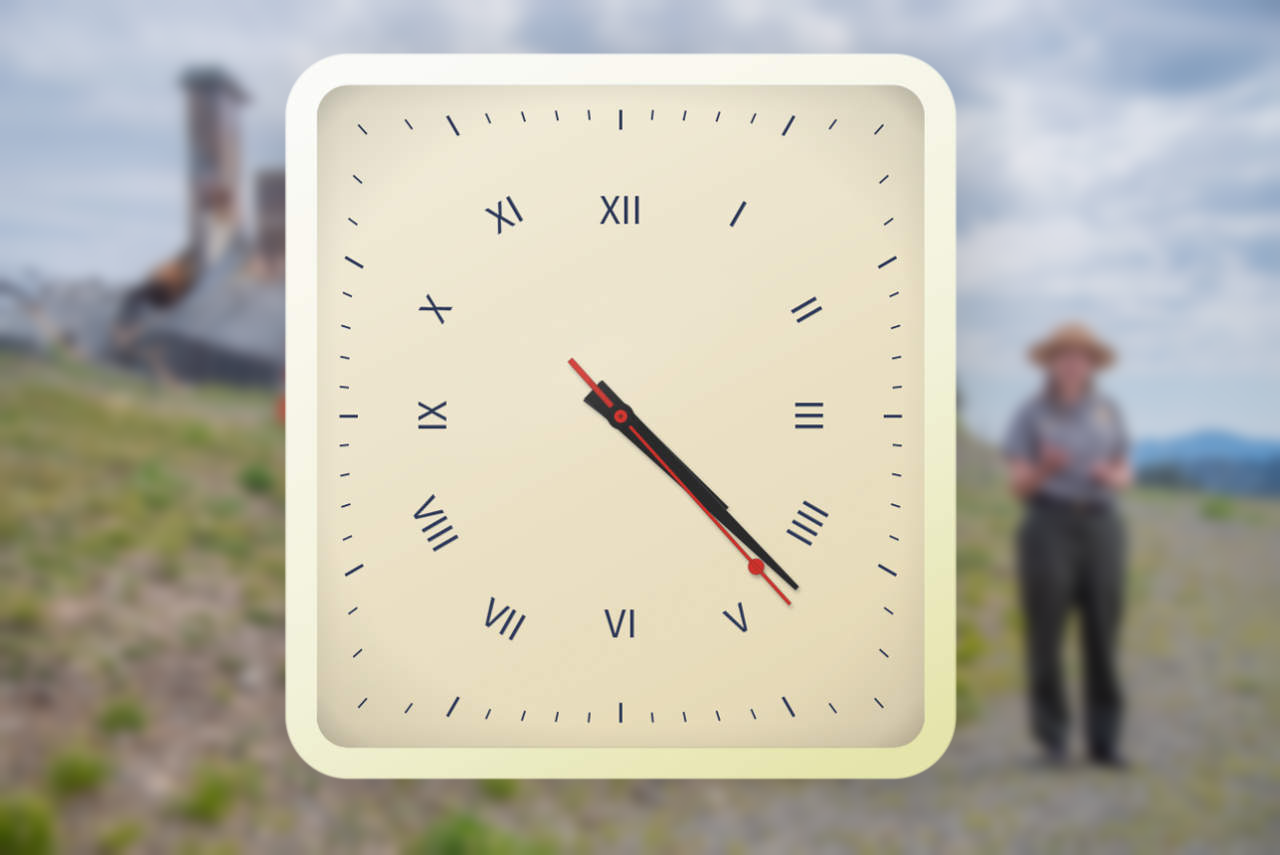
4.22.23
